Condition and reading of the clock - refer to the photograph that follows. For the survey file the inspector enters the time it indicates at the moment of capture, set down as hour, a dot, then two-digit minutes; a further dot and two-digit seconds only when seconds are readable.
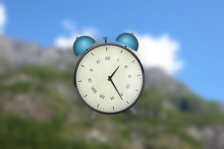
1.26
